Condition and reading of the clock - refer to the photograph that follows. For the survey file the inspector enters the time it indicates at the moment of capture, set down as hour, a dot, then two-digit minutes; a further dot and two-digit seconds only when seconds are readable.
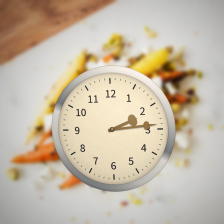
2.14
